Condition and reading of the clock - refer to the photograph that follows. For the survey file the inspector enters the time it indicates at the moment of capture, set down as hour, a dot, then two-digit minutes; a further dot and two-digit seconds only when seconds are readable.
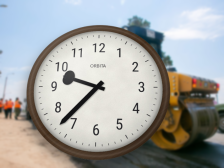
9.37
